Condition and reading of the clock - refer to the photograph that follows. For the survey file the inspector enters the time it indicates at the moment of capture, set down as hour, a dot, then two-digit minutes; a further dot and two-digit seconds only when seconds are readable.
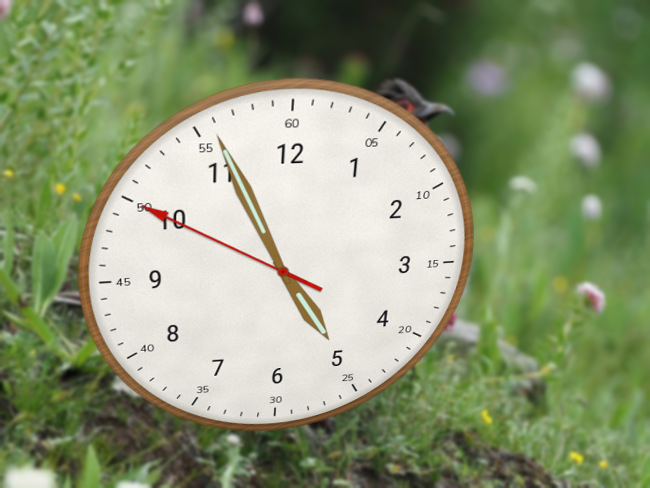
4.55.50
